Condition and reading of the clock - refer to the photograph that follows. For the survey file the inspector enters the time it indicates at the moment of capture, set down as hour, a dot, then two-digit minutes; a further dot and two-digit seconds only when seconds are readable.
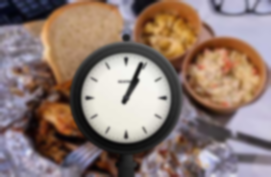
1.04
